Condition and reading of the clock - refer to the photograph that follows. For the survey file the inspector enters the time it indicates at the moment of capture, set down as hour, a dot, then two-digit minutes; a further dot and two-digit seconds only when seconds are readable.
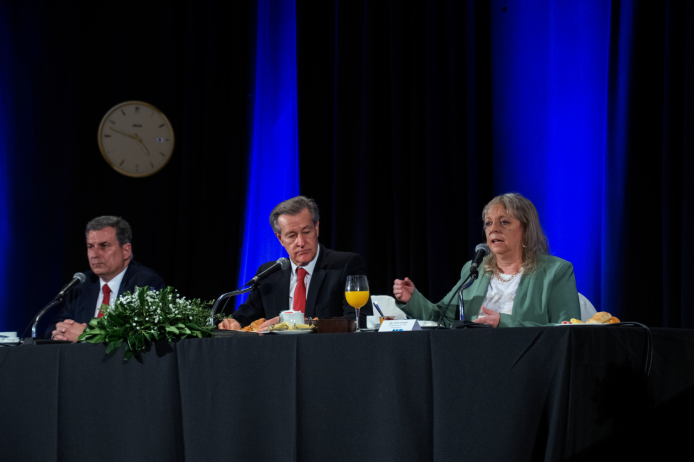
4.48
